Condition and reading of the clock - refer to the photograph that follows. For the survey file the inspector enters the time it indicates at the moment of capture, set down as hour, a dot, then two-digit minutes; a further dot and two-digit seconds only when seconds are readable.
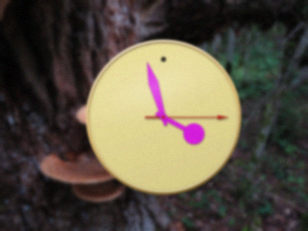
3.57.15
